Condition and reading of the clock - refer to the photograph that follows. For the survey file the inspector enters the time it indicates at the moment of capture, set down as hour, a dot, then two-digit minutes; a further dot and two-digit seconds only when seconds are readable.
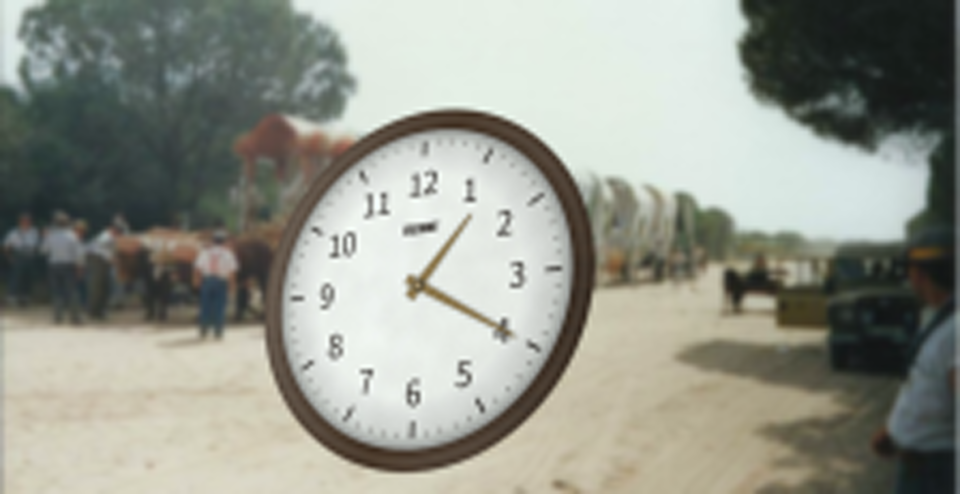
1.20
